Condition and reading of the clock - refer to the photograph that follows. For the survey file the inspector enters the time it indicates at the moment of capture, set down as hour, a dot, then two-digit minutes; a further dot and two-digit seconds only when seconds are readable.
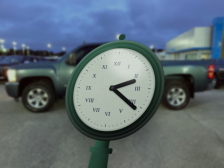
2.21
